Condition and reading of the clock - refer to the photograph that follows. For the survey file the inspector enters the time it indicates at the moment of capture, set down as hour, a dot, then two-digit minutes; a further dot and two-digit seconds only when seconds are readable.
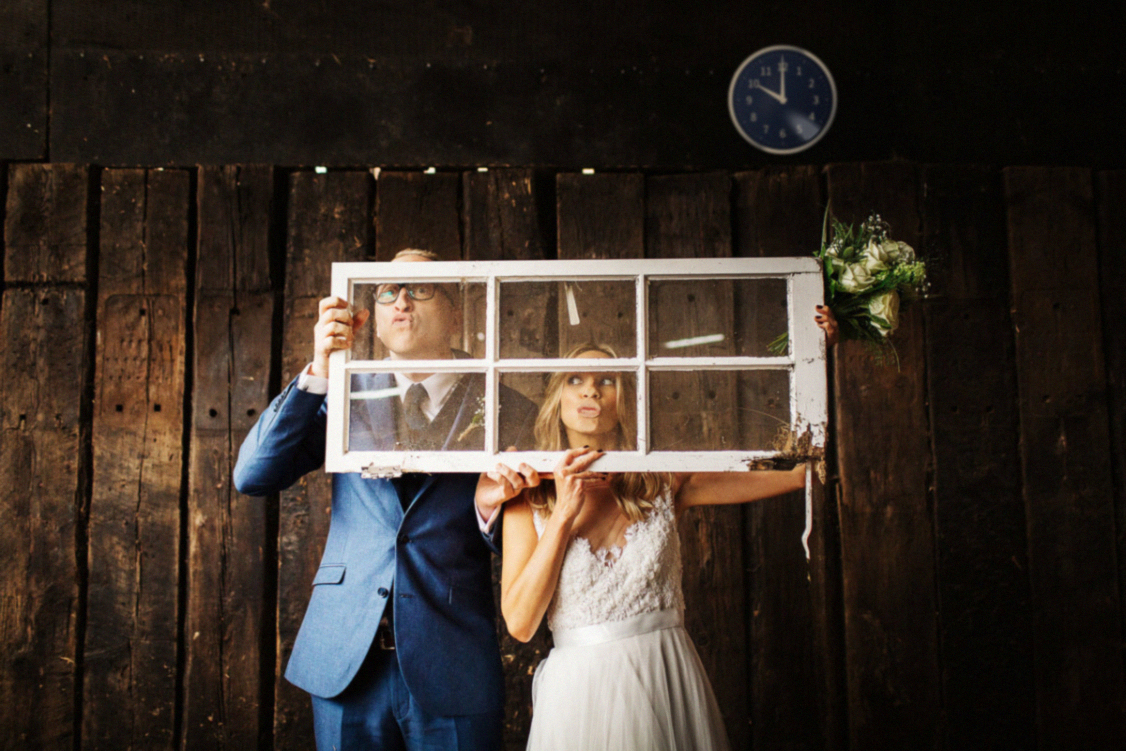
10.00
